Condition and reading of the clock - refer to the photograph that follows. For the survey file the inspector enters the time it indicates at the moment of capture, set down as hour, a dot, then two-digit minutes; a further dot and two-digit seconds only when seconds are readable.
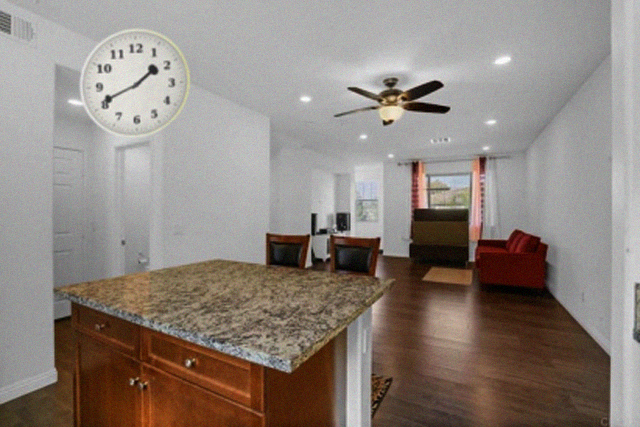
1.41
